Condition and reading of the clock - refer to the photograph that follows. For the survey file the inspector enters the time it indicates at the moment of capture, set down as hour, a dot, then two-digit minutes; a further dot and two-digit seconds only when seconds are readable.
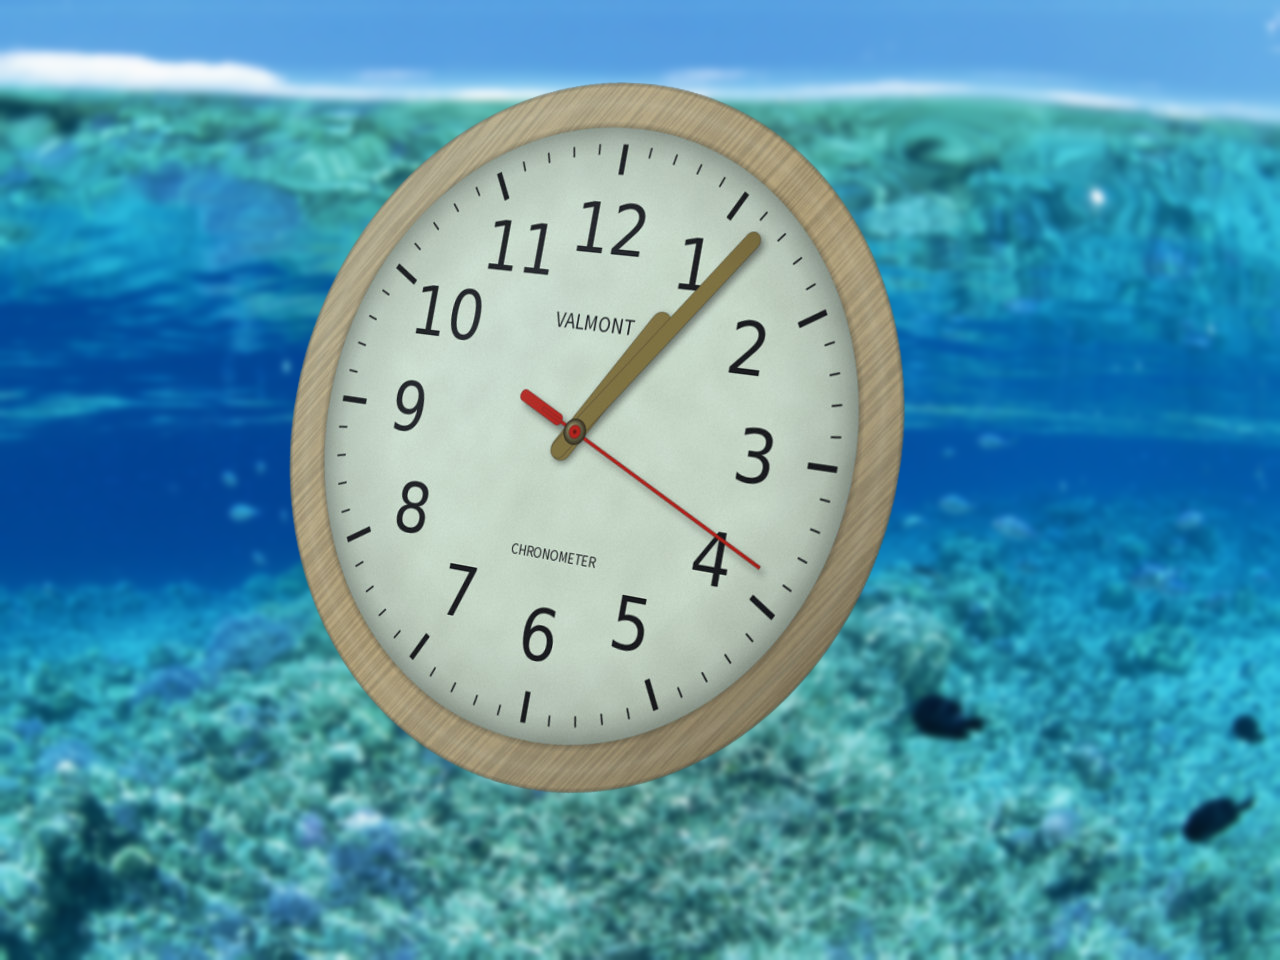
1.06.19
